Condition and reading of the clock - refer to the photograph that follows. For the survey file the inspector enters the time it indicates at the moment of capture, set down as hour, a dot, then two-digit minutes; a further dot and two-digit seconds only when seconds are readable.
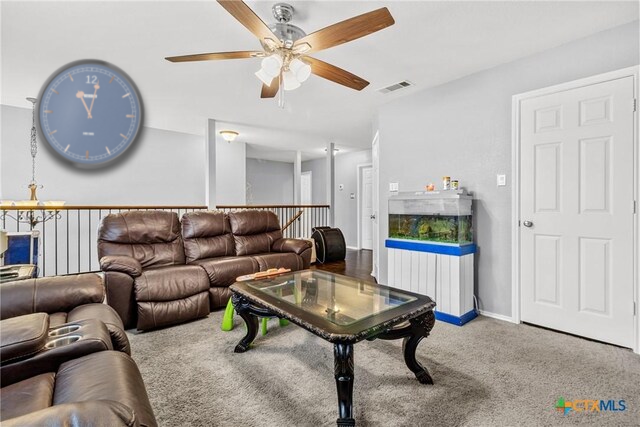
11.02
